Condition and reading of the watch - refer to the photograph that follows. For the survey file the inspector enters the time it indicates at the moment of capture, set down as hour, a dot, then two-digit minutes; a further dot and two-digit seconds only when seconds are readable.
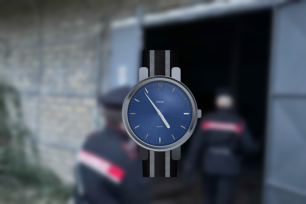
4.54
